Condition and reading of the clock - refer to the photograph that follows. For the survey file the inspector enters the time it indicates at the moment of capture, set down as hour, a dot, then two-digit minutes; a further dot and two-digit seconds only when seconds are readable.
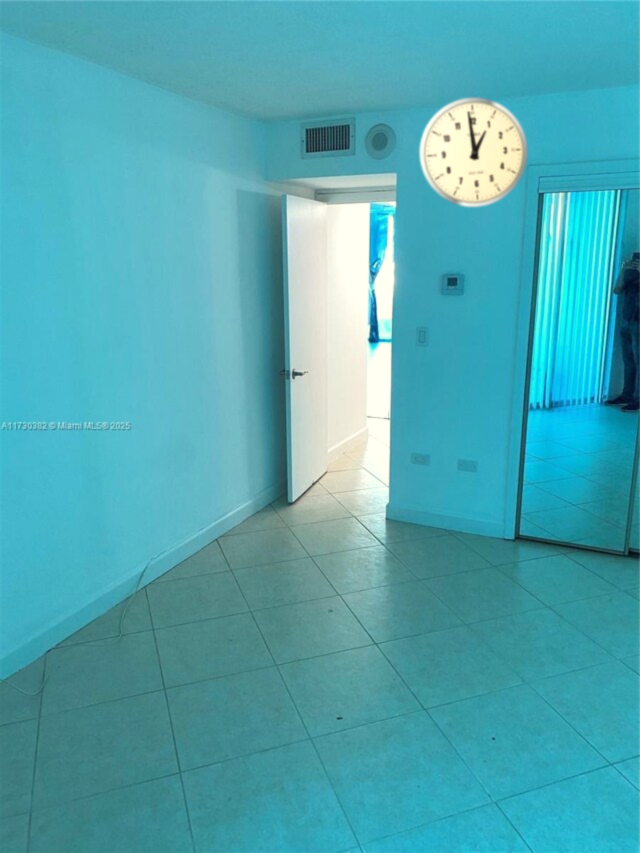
12.59
